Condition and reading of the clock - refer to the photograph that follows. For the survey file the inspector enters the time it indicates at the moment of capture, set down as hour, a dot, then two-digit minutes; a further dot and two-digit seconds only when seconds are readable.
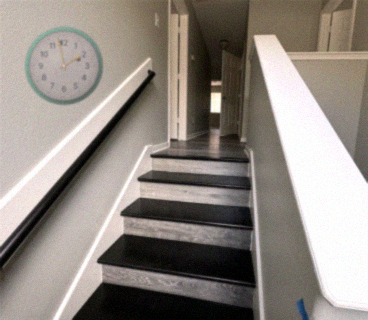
1.58
